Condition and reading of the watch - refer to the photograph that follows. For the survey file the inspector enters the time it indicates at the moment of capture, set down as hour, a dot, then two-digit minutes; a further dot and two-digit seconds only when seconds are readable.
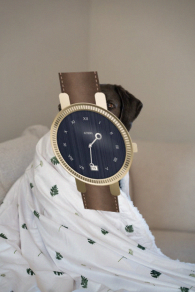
1.31
